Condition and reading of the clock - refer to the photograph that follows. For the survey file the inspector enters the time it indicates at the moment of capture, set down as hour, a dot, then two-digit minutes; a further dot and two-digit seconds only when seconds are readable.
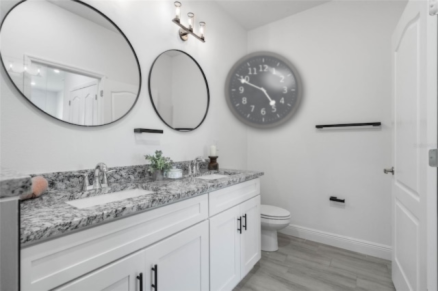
4.49
